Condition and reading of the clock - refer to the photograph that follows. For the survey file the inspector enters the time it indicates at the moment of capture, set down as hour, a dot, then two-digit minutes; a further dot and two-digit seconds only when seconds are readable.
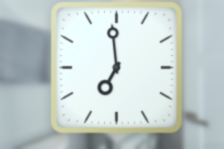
6.59
